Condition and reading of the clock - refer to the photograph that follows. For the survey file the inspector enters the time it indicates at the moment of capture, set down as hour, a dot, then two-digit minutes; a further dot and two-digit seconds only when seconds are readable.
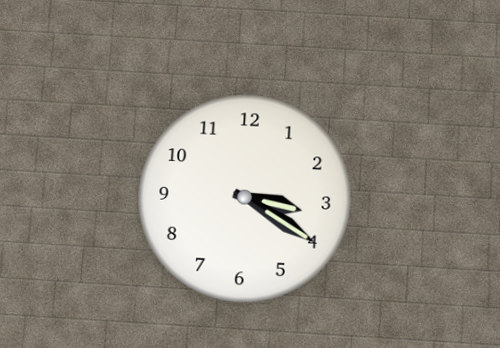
3.20
